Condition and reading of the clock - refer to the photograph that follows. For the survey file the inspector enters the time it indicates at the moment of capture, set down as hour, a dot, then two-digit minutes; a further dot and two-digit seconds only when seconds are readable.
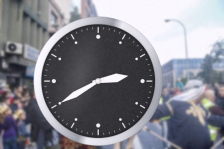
2.40
